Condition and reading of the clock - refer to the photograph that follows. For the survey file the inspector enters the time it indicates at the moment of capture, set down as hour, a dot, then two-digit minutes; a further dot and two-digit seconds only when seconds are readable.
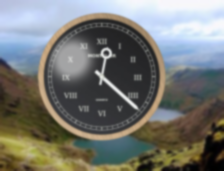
12.22
